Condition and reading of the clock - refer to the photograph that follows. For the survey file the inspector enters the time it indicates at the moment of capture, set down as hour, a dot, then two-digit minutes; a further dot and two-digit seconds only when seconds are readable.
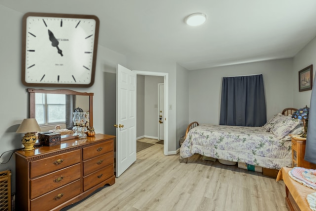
10.55
